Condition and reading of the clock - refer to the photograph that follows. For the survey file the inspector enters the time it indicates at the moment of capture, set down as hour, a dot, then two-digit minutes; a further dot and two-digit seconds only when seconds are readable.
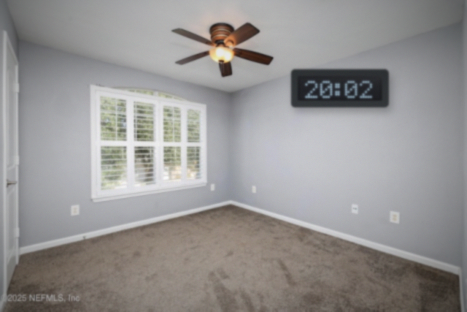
20.02
